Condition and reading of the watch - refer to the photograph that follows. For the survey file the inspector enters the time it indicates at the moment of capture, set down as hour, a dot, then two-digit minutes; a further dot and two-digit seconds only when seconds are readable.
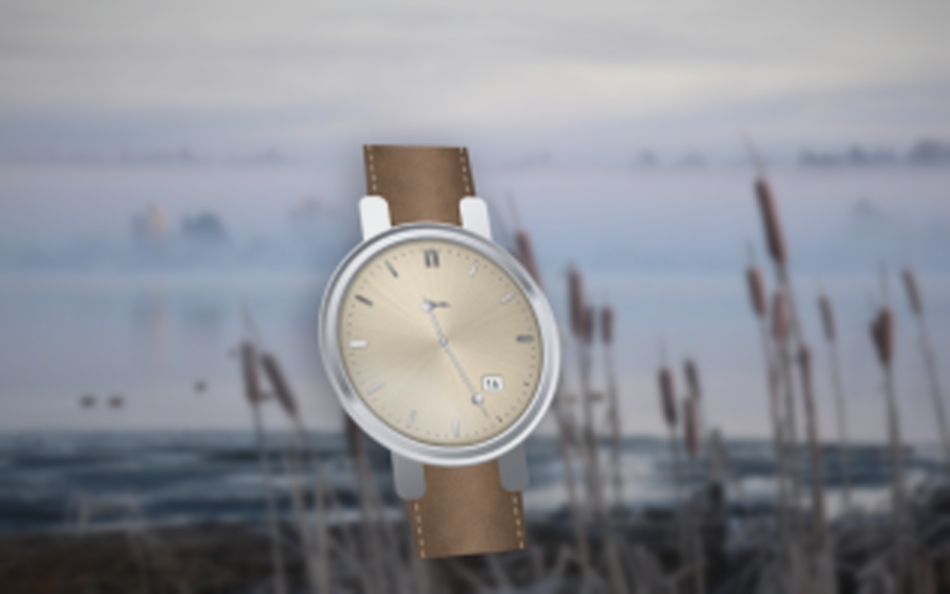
11.26
